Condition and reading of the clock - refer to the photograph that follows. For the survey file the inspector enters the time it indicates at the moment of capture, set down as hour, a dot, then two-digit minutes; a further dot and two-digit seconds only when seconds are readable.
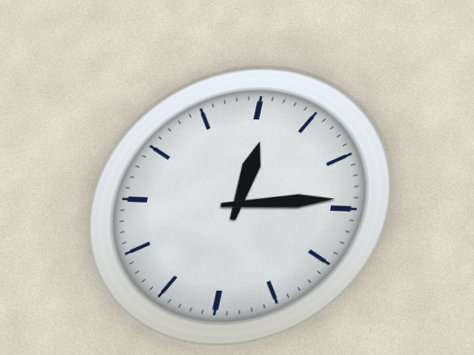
12.14
